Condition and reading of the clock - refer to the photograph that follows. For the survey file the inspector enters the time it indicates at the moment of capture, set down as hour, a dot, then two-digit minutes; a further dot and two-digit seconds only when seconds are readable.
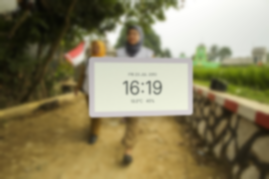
16.19
